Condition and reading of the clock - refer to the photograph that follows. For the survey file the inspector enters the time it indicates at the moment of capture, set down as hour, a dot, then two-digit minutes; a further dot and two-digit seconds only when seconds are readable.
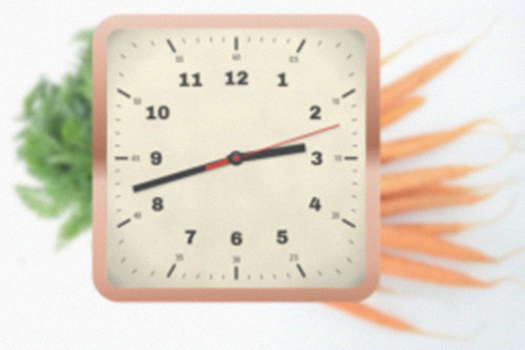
2.42.12
